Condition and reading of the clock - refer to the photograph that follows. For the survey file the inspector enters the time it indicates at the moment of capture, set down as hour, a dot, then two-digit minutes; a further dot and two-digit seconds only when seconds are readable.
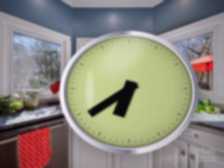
6.39
